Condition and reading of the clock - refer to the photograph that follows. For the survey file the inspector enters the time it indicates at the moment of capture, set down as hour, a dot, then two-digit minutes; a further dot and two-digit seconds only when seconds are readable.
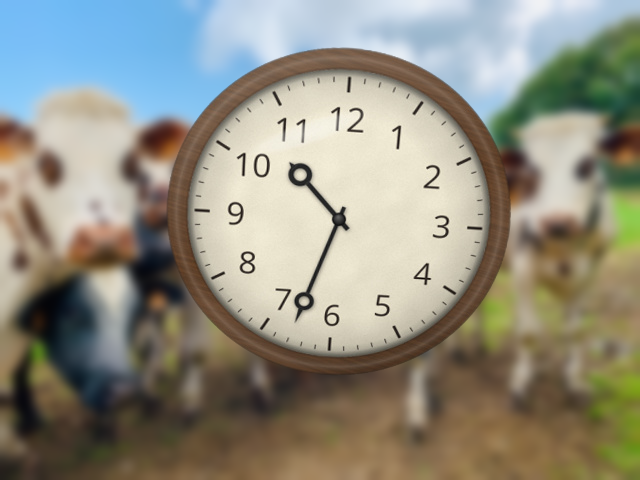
10.33
